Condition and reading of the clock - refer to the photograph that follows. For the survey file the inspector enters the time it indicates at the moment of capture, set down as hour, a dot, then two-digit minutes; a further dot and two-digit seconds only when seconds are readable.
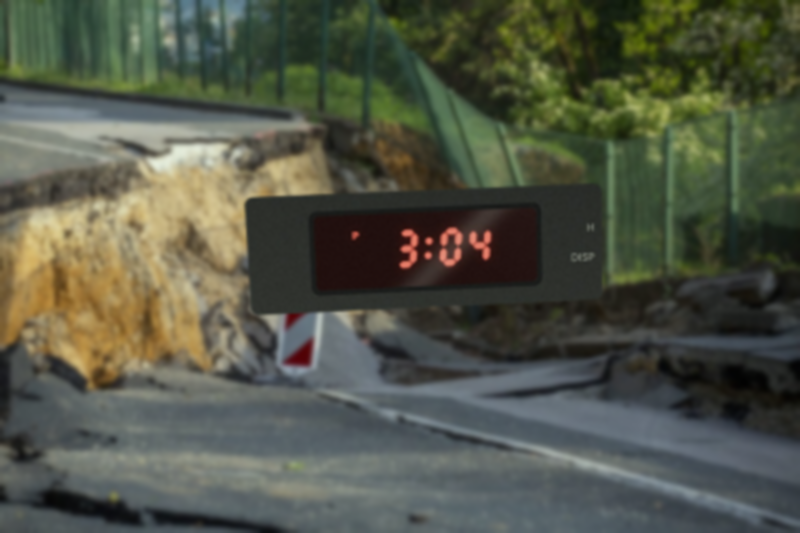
3.04
